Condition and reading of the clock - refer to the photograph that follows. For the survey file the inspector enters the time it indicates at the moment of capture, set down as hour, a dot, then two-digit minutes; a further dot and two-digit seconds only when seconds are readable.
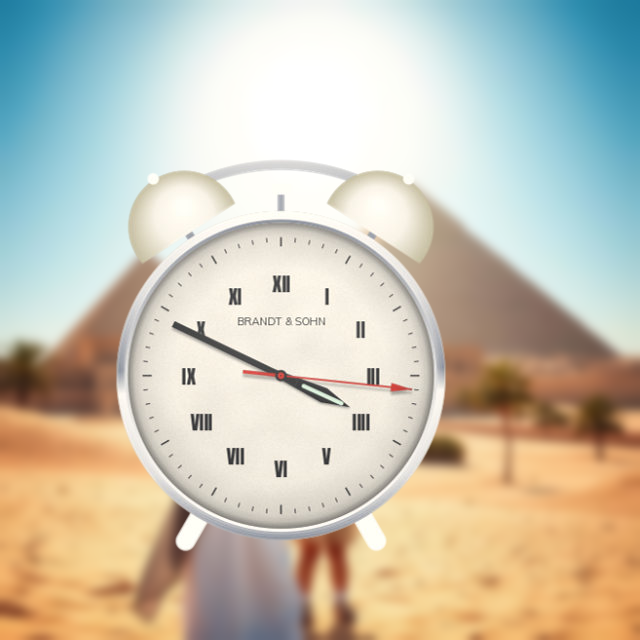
3.49.16
